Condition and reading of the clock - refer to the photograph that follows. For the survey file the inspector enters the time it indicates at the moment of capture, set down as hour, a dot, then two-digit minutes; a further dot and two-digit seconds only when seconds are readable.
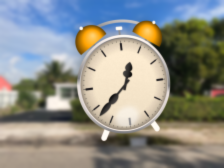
12.38
